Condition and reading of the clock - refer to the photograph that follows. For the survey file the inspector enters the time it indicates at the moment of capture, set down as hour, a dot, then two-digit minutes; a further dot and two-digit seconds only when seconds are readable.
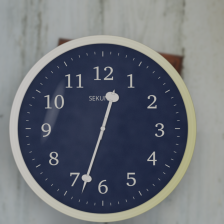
12.33
